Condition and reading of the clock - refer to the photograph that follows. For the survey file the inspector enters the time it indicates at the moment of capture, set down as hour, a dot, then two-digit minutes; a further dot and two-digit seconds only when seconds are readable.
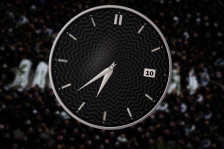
6.38
